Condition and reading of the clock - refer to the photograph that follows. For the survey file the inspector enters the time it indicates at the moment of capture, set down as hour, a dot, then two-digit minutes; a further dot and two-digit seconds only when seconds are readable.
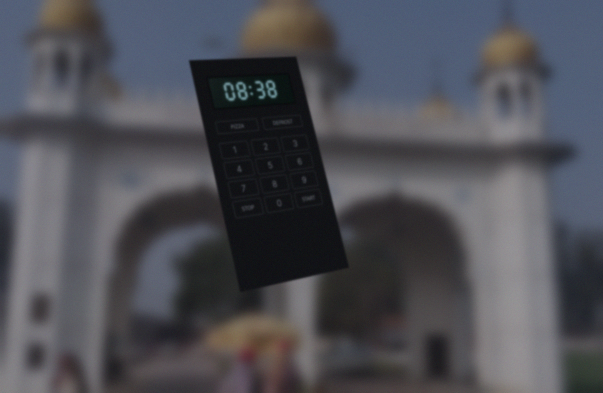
8.38
